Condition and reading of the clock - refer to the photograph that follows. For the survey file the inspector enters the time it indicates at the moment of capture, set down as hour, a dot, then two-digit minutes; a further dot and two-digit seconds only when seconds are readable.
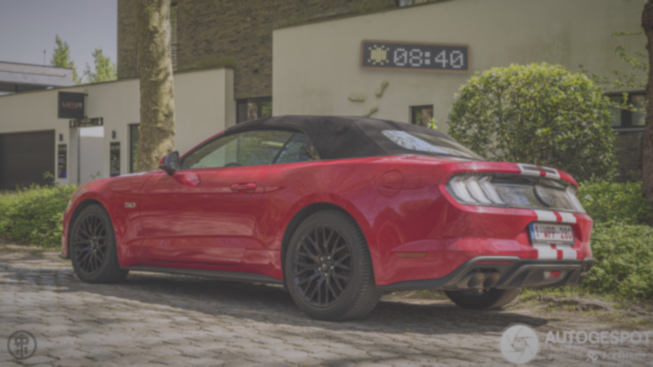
8.40
